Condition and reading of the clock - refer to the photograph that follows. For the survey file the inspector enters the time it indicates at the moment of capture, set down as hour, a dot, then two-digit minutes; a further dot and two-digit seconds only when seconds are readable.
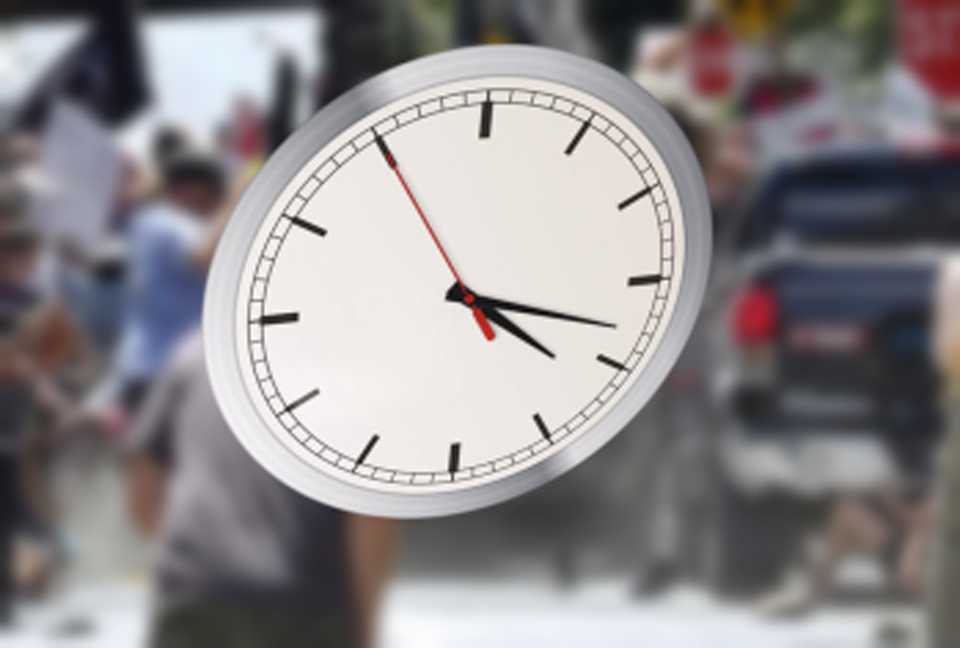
4.17.55
